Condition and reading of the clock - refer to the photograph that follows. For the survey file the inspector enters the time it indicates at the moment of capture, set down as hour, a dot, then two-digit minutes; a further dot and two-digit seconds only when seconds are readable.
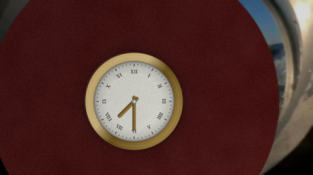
7.30
